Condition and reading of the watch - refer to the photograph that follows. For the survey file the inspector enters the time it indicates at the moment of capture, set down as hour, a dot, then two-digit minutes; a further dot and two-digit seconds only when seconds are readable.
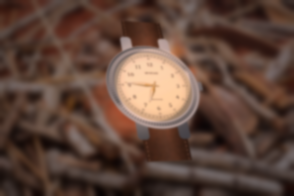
6.46
